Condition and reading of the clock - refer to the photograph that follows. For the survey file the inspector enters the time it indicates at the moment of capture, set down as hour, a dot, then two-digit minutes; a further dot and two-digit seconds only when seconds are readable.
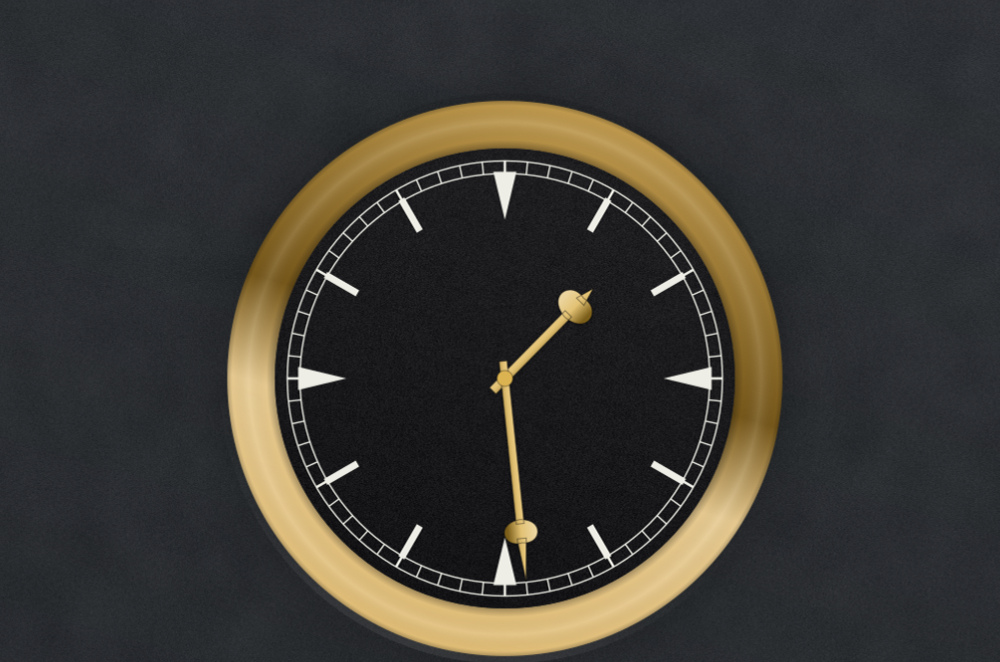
1.29
